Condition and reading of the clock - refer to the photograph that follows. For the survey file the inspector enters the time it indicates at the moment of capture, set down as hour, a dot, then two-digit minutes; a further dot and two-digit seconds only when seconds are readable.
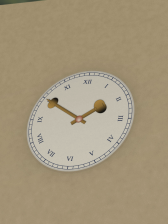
1.50
